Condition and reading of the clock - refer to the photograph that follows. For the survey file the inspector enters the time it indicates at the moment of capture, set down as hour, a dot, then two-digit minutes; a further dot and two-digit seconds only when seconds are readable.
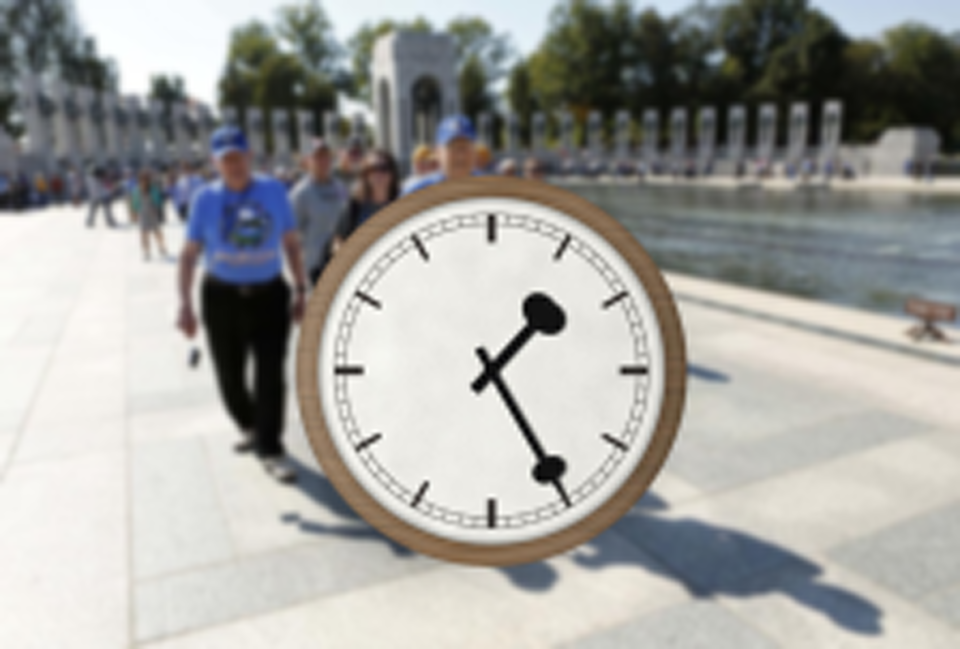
1.25
